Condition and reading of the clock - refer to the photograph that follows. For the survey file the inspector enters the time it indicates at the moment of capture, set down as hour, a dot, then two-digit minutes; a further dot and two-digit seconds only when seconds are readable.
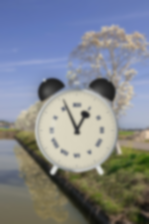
12.56
